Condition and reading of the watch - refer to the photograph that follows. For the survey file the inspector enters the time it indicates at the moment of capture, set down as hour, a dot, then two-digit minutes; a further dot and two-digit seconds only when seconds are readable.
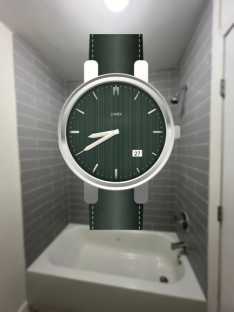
8.40
